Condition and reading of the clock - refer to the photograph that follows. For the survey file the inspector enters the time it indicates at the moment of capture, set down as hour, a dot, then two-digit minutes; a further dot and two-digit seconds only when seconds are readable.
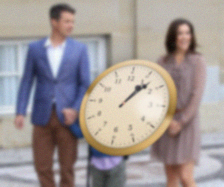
1.07
